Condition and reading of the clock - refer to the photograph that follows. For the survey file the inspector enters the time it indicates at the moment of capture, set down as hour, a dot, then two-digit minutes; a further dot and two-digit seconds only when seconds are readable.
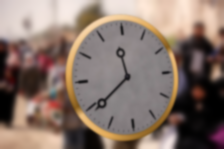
11.39
